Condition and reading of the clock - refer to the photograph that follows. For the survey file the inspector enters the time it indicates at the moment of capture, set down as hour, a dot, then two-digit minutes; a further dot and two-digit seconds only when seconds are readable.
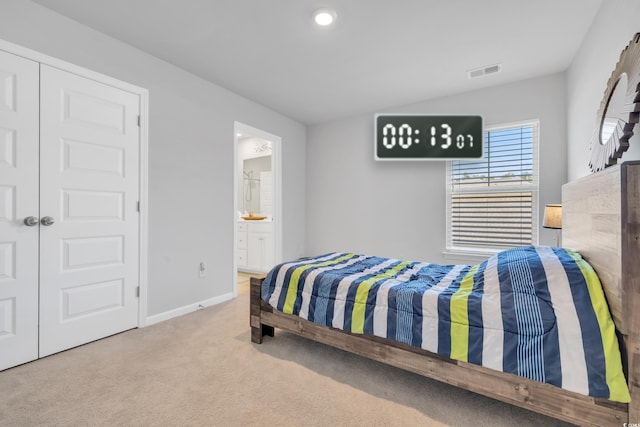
0.13.07
